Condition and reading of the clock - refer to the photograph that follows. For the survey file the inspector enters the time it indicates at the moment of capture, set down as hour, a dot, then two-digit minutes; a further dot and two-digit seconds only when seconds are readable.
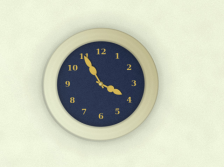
3.55
